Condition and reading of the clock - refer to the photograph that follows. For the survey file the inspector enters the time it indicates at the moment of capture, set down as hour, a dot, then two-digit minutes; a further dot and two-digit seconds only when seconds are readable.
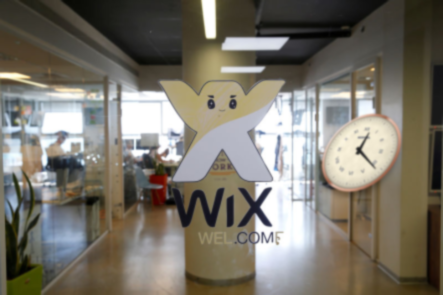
12.21
